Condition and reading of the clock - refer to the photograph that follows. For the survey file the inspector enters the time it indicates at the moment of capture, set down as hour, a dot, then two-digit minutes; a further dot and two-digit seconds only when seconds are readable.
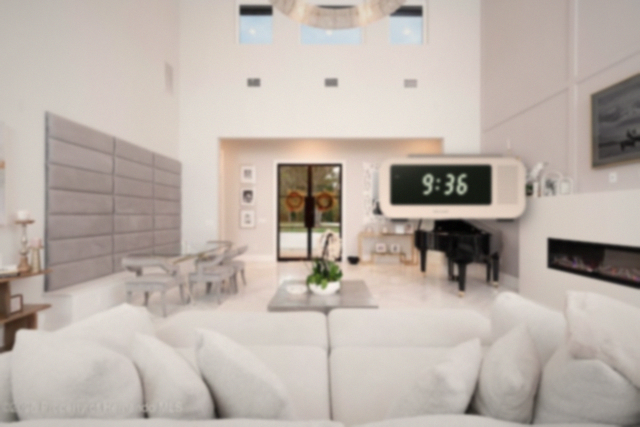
9.36
